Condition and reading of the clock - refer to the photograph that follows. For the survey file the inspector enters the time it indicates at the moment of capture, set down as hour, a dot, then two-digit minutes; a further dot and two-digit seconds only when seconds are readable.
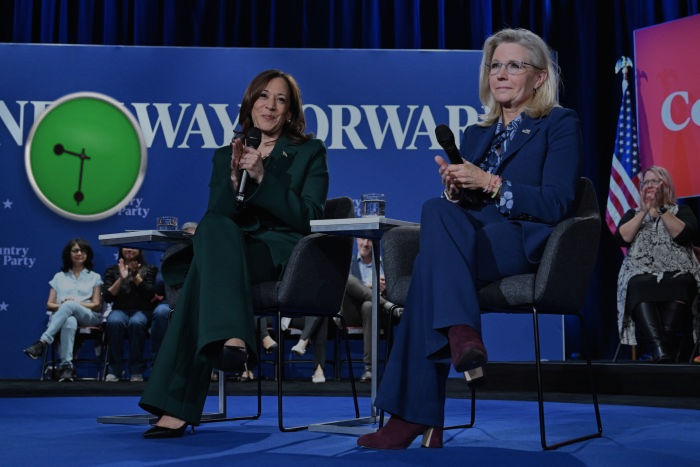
9.31
